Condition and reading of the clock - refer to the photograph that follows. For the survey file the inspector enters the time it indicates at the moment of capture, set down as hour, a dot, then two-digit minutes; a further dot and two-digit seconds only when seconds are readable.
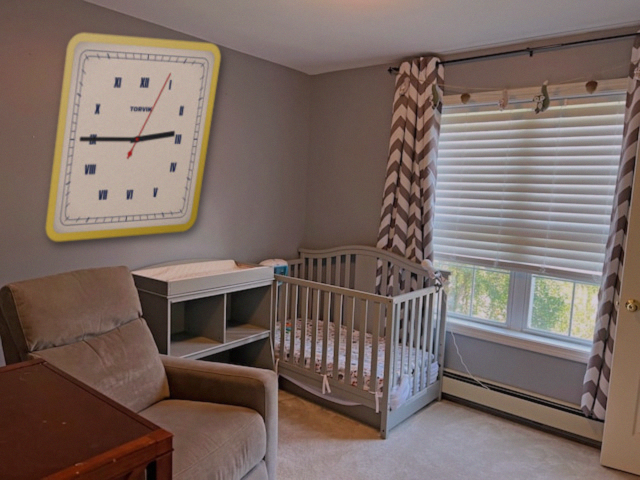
2.45.04
